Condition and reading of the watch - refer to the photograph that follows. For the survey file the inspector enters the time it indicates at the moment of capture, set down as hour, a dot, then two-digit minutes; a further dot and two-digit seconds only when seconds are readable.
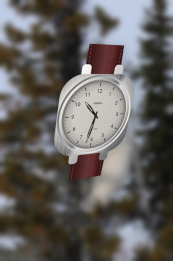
10.32
